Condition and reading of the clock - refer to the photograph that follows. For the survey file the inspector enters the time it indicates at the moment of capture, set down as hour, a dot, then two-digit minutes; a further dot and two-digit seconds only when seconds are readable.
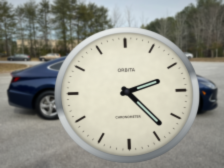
2.23
